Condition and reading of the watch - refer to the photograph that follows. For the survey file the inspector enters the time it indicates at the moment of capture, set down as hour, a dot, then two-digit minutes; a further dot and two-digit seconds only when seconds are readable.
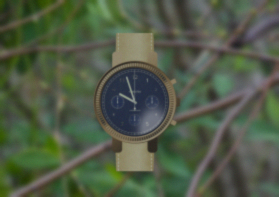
9.57
